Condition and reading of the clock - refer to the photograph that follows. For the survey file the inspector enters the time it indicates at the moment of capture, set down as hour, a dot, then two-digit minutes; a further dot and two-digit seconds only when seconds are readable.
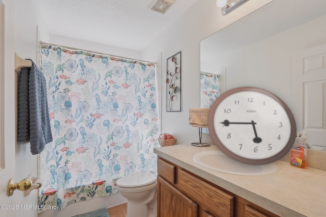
5.45
